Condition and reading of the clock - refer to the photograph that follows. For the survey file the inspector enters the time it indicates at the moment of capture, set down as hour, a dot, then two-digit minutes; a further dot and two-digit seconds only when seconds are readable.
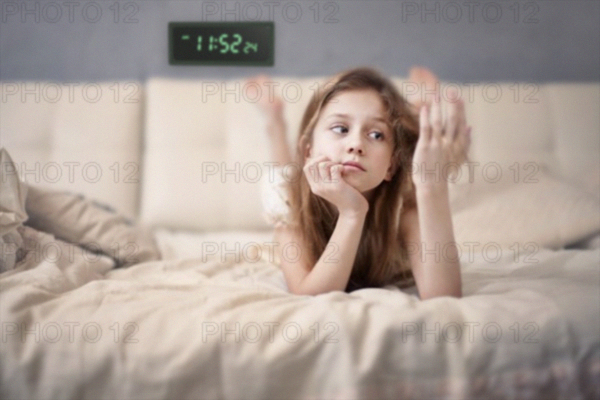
11.52
